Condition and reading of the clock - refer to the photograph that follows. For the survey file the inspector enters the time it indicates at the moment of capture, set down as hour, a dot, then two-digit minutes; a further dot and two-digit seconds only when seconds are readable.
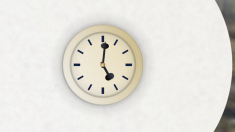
5.01
